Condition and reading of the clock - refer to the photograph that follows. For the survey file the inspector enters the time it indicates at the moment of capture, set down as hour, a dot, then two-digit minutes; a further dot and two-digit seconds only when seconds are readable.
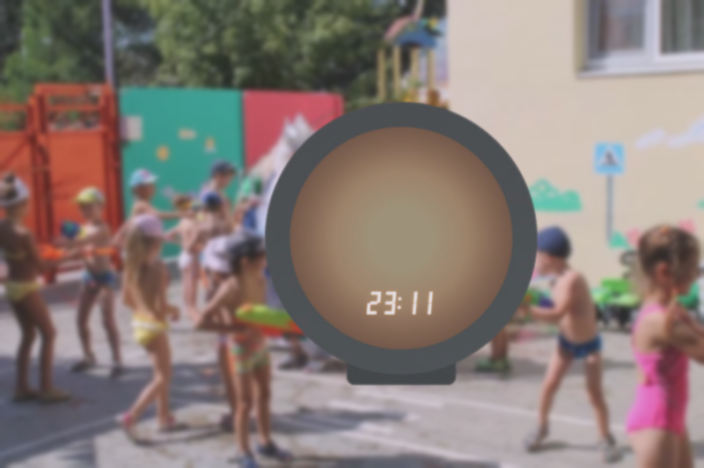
23.11
